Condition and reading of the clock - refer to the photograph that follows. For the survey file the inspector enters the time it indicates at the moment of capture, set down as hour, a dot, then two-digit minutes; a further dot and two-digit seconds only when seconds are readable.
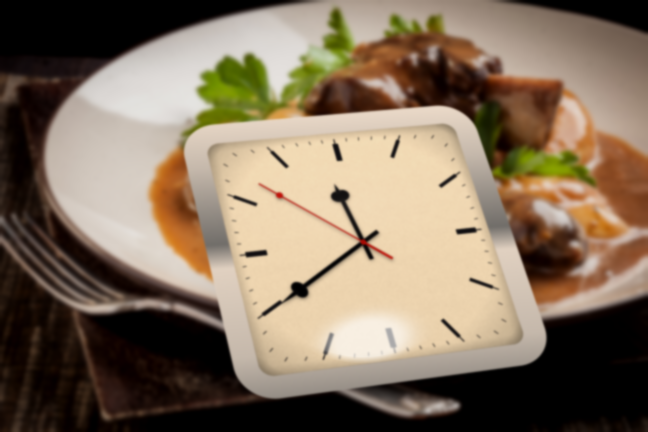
11.39.52
